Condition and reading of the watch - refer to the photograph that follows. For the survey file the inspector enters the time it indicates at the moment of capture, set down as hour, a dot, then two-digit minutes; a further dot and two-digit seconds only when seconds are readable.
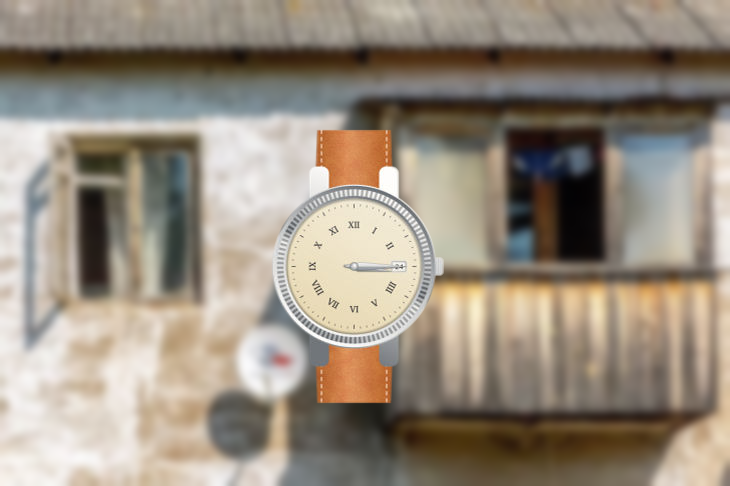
3.15
